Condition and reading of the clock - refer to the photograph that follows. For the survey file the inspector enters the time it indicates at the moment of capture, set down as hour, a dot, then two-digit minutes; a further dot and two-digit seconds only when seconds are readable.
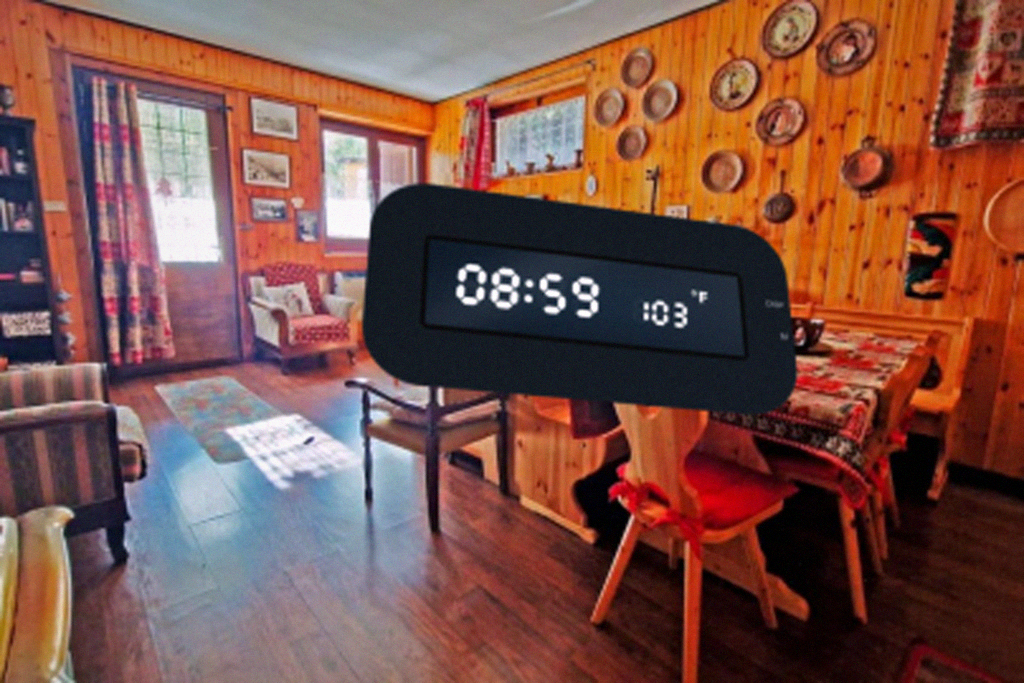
8.59
